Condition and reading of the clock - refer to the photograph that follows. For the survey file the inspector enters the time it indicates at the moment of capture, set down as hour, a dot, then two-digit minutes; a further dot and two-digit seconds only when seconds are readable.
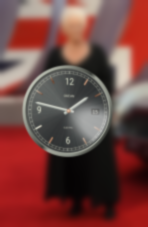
1.47
